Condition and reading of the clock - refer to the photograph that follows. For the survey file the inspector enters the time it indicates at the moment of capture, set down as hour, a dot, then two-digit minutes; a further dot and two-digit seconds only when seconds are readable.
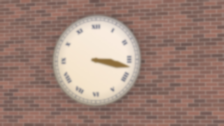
3.17
